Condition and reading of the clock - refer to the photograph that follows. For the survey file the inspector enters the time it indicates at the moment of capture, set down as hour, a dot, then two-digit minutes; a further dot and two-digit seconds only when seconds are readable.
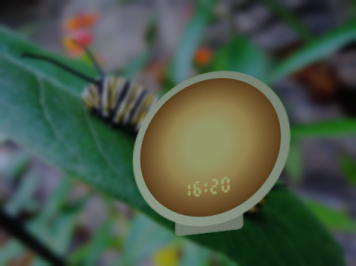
16.20
